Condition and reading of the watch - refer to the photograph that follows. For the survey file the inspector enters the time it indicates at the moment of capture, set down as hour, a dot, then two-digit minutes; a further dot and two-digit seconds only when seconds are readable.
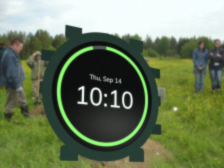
10.10
